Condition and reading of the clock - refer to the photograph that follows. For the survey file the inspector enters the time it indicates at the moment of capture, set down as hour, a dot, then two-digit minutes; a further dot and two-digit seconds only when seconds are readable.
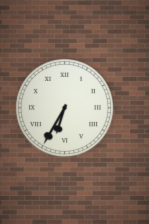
6.35
